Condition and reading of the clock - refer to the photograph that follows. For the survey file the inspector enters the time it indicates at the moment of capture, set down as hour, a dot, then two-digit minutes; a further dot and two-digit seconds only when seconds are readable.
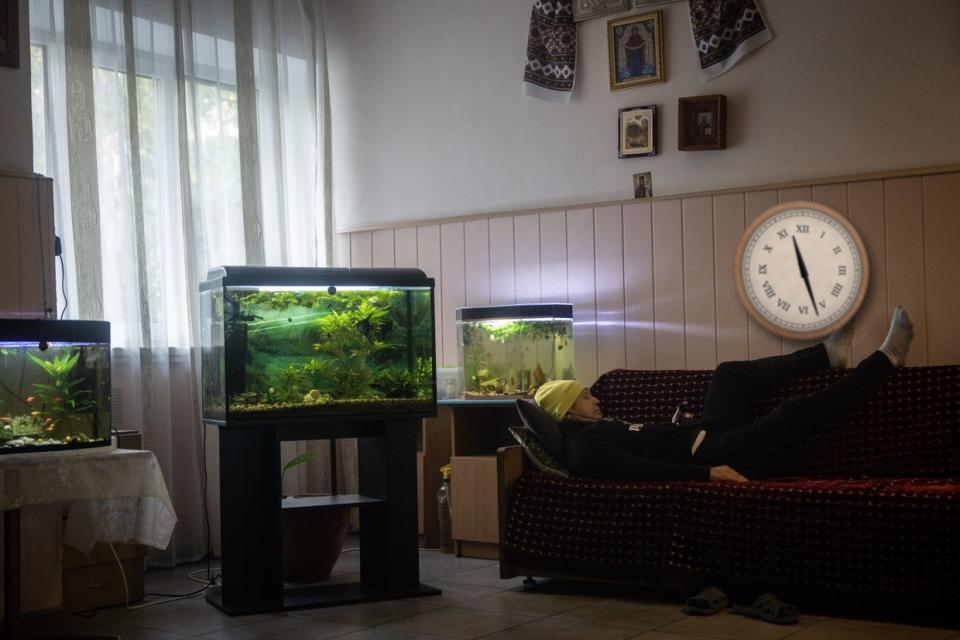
11.27
